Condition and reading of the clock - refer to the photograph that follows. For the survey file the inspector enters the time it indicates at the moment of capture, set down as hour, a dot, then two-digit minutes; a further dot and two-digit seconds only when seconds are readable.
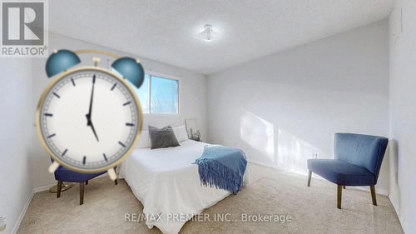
5.00
